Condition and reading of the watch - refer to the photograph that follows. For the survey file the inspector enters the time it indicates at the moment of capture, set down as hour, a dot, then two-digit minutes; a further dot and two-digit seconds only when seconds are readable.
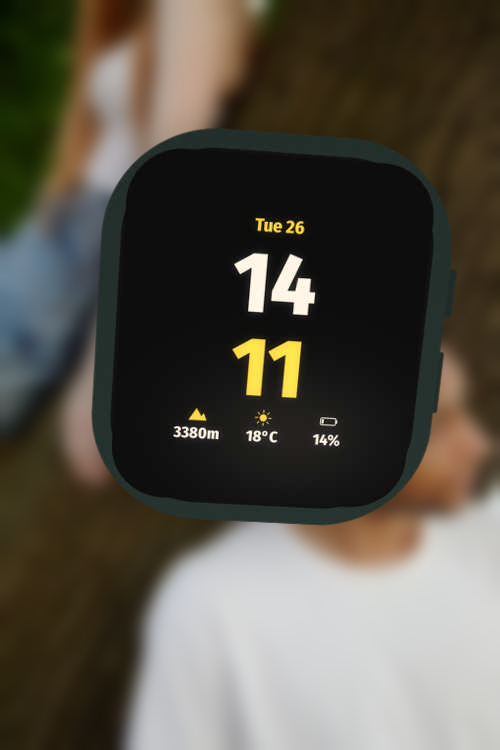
14.11
